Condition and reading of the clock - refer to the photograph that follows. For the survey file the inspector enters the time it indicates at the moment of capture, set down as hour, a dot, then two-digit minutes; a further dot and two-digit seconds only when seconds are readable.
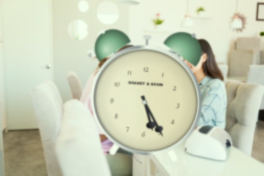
5.25
